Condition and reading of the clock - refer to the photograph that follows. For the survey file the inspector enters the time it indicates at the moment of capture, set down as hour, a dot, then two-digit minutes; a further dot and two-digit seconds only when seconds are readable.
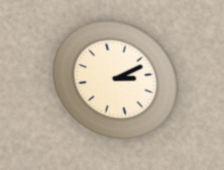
3.12
